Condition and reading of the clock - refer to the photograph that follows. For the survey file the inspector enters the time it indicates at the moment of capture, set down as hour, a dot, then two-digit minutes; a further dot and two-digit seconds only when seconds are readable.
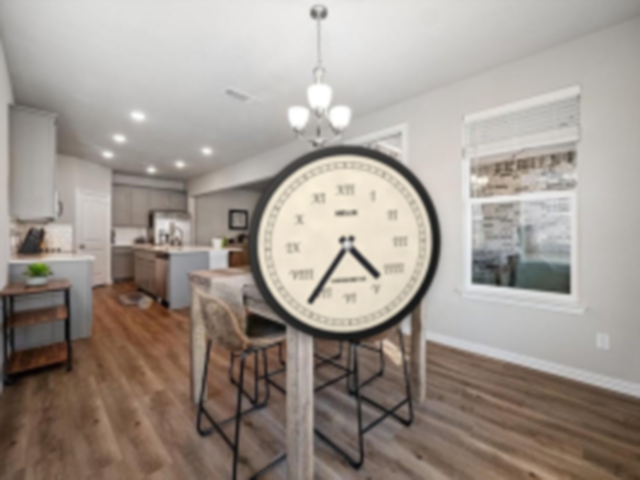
4.36
